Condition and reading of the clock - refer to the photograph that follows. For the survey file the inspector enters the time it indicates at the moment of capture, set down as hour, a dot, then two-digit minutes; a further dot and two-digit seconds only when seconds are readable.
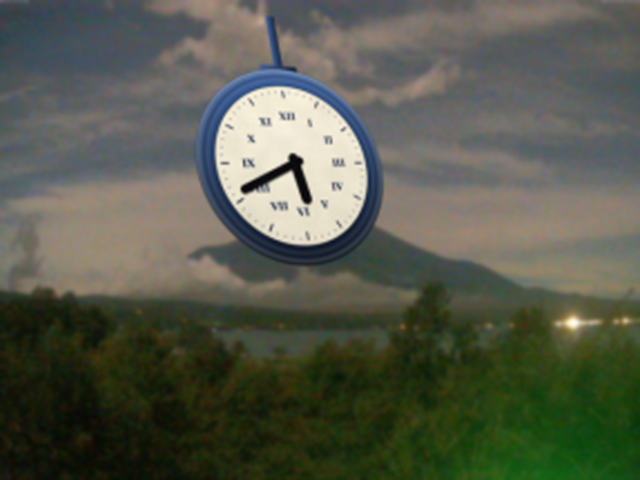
5.41
